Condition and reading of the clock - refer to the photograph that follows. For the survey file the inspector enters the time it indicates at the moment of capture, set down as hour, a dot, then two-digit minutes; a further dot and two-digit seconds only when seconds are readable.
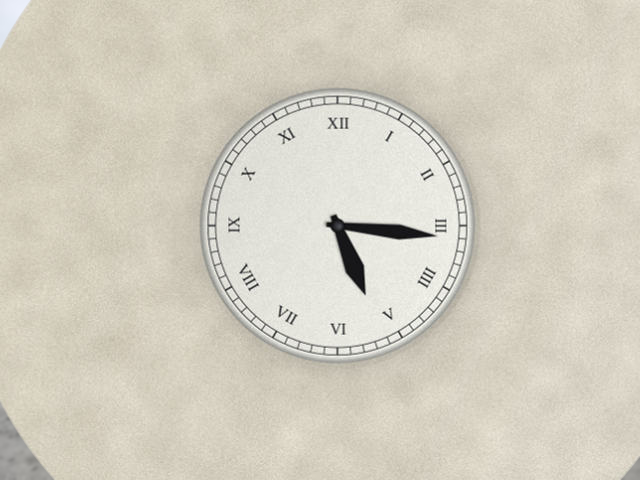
5.16
